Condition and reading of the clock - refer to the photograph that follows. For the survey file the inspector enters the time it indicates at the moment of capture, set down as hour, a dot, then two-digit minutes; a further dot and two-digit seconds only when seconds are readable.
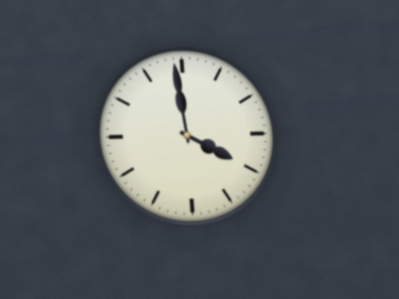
3.59
